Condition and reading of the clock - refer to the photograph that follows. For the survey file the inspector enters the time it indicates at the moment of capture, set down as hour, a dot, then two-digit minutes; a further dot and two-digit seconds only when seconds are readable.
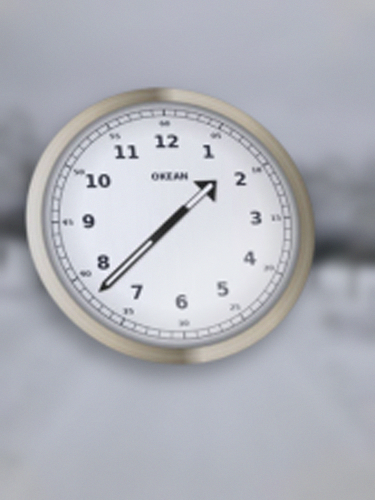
1.38
